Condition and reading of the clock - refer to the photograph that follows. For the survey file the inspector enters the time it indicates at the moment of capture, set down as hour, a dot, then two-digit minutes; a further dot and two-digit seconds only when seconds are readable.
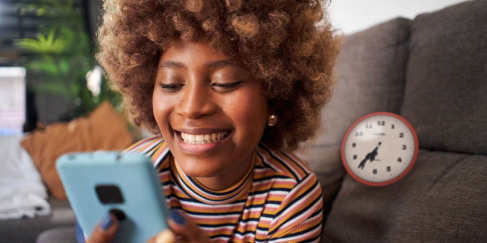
6.36
